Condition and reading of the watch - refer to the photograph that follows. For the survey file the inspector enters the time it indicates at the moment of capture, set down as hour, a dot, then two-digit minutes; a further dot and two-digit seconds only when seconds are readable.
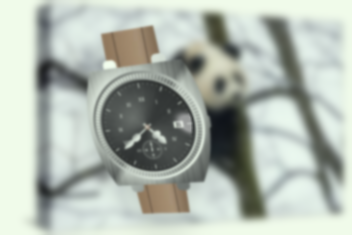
4.39
